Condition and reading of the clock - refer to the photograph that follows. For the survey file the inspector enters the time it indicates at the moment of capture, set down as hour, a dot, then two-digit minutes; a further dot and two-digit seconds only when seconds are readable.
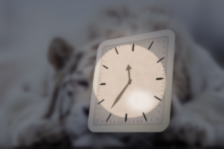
11.36
